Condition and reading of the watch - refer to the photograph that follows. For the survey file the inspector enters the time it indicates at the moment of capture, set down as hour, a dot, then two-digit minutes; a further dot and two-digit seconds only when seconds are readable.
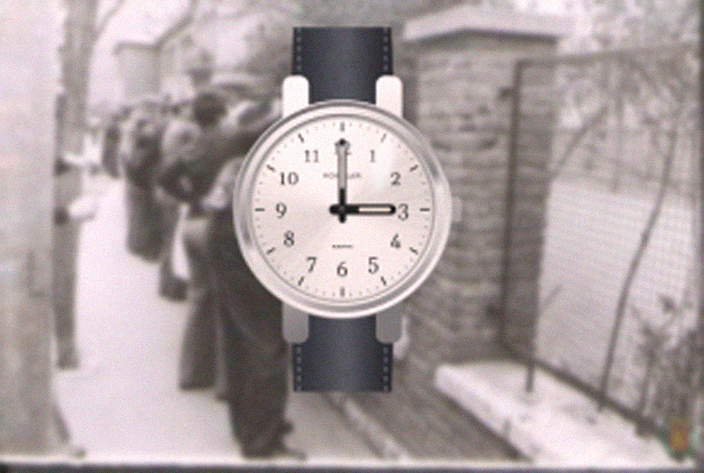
3.00
